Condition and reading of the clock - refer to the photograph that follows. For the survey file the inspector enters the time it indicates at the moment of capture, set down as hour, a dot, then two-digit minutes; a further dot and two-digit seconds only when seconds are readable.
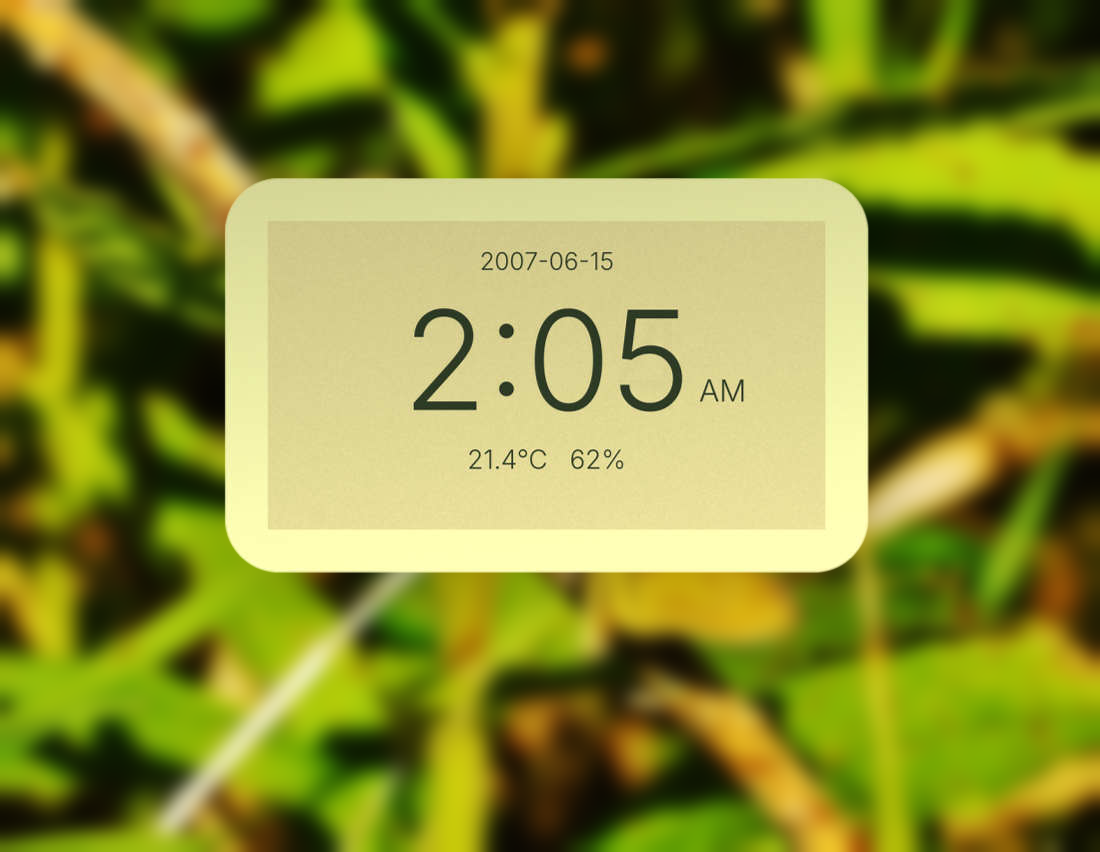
2.05
